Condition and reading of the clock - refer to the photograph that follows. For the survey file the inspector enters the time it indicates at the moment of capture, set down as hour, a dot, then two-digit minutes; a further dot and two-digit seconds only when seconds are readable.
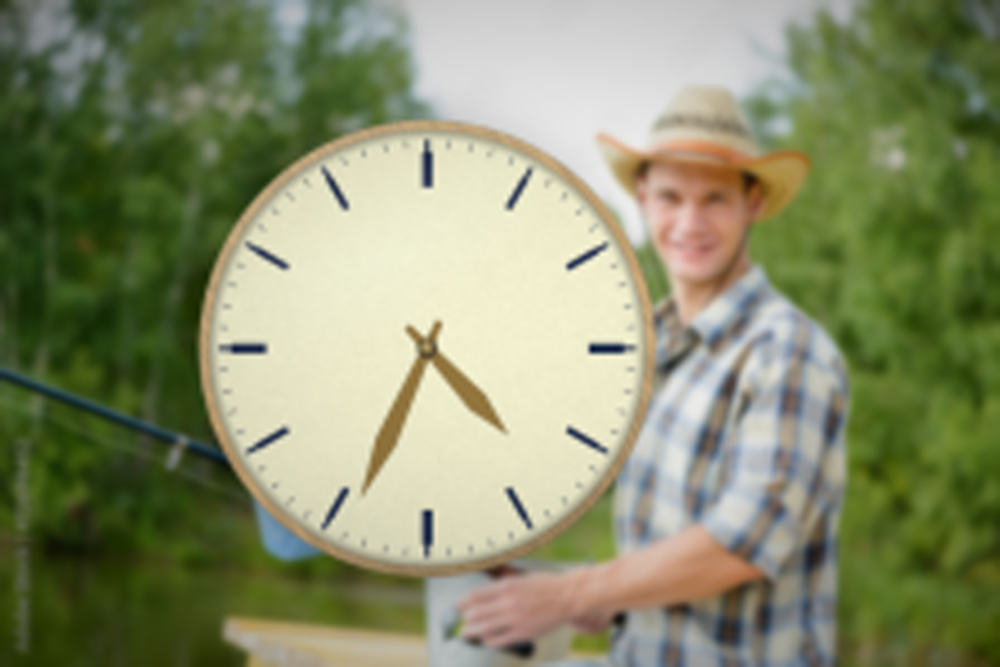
4.34
